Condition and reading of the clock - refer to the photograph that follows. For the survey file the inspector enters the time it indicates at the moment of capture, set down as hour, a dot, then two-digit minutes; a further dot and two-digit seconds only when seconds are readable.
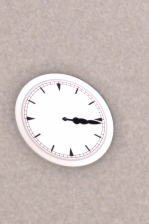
3.16
